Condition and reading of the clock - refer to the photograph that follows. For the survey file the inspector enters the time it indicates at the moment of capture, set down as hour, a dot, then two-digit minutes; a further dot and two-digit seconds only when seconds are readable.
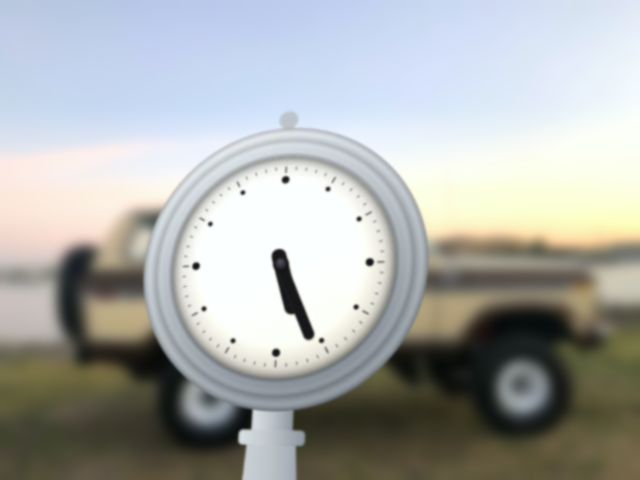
5.26
